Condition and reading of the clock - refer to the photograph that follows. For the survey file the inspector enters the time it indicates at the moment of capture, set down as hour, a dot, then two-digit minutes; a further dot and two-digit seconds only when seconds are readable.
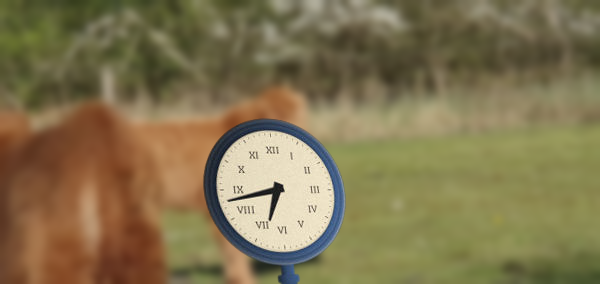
6.43
